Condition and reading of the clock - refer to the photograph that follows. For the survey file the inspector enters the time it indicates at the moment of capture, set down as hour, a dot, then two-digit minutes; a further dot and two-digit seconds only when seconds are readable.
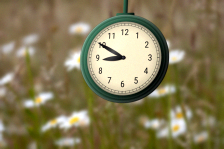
8.50
